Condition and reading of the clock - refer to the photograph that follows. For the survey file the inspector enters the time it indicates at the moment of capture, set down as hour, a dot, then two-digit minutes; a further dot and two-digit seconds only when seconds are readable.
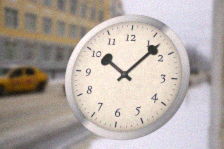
10.07
